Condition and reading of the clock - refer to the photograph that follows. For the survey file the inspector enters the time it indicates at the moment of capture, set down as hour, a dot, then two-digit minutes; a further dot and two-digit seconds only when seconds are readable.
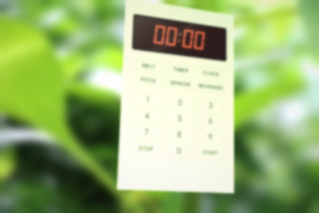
0.00
